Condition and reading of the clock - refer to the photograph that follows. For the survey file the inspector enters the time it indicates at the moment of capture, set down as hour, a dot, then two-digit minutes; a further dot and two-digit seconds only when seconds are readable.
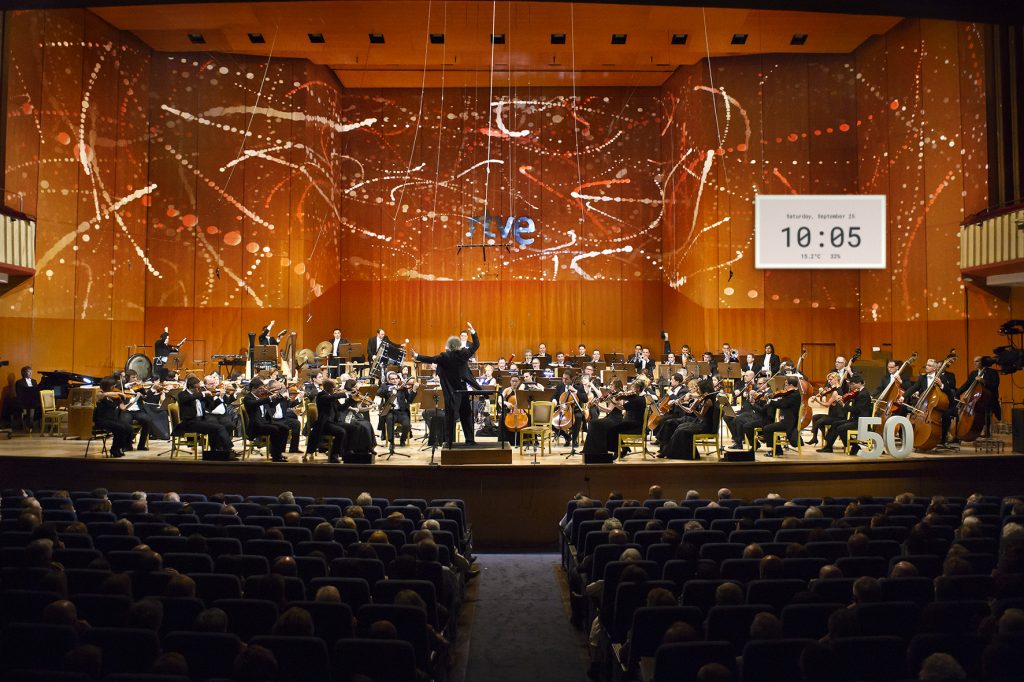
10.05
